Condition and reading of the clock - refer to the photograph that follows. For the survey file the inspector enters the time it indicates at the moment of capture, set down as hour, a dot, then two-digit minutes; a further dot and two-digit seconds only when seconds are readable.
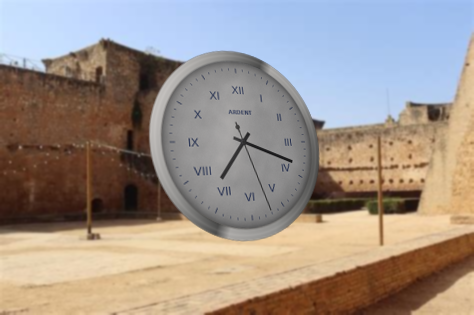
7.18.27
